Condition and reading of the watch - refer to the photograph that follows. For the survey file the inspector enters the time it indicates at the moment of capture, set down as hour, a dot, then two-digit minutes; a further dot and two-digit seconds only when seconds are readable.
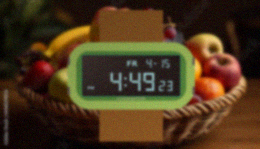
4.49
